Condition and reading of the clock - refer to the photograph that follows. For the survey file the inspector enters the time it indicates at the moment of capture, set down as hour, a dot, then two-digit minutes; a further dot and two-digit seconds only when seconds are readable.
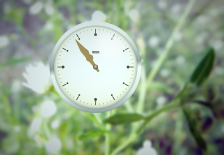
10.54
